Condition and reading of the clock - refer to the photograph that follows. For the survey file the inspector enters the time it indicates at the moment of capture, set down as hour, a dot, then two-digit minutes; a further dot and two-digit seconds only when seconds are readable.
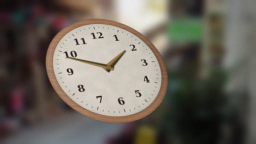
1.49
